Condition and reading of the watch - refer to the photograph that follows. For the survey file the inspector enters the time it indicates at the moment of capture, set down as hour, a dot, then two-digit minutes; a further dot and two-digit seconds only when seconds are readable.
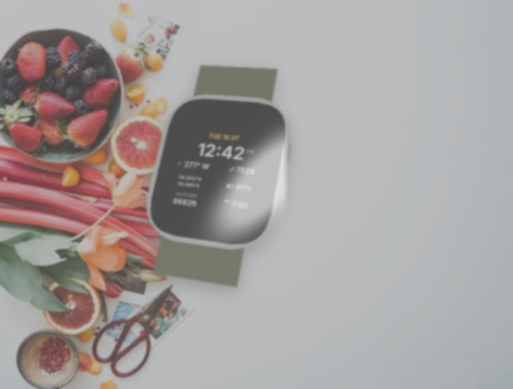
12.42
